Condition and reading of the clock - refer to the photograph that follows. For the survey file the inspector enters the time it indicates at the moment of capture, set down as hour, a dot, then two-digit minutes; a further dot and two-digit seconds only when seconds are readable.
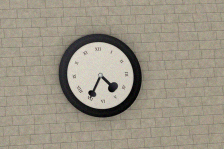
4.35
